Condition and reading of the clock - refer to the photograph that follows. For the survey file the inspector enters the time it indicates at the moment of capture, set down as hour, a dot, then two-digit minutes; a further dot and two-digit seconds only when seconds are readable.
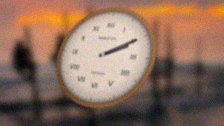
2.10
